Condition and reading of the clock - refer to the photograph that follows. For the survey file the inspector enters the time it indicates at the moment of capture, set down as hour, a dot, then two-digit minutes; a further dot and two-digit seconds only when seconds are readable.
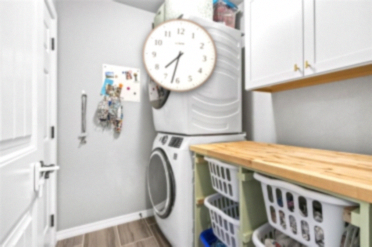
7.32
